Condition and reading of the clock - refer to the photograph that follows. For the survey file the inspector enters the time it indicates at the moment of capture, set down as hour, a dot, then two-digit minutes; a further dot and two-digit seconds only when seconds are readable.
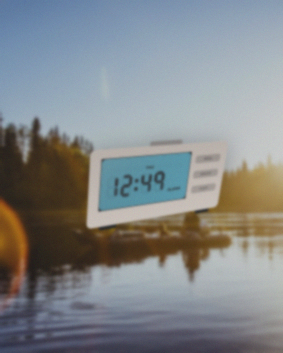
12.49
